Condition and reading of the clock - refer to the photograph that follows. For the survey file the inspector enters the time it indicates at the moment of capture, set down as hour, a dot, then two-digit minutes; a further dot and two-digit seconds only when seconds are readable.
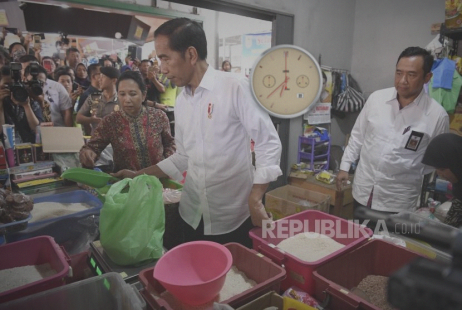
6.38
